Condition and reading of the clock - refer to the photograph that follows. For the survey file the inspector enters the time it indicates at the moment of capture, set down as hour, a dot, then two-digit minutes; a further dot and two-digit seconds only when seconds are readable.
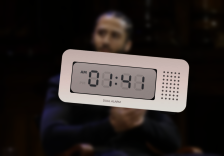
1.41
